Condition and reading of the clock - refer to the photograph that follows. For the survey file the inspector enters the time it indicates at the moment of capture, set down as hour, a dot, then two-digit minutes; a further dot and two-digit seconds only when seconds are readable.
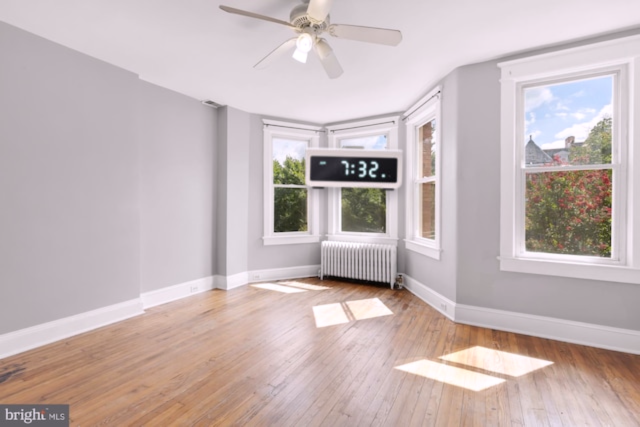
7.32
